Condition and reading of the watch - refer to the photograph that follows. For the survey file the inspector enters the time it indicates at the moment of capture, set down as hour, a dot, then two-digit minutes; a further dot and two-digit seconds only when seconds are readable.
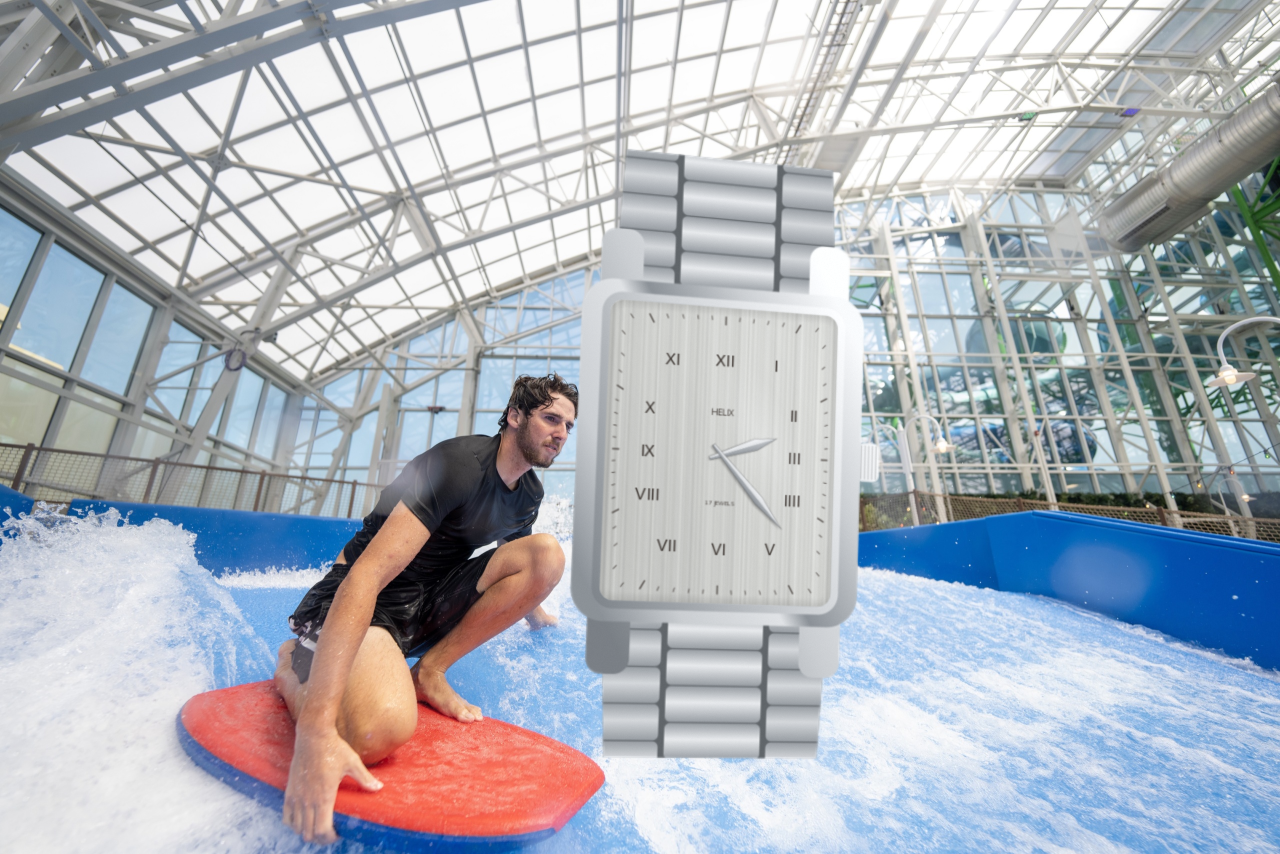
2.23
